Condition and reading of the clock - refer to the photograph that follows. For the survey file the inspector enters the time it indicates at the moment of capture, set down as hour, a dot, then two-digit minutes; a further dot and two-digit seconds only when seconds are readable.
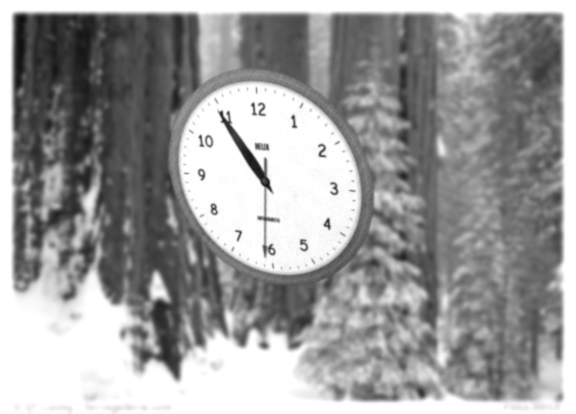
10.54.31
